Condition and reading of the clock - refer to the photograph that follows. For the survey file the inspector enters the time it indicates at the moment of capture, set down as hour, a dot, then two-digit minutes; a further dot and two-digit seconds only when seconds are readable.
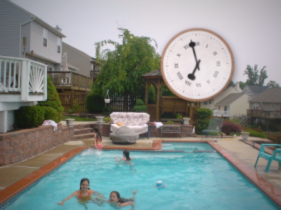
6.58
